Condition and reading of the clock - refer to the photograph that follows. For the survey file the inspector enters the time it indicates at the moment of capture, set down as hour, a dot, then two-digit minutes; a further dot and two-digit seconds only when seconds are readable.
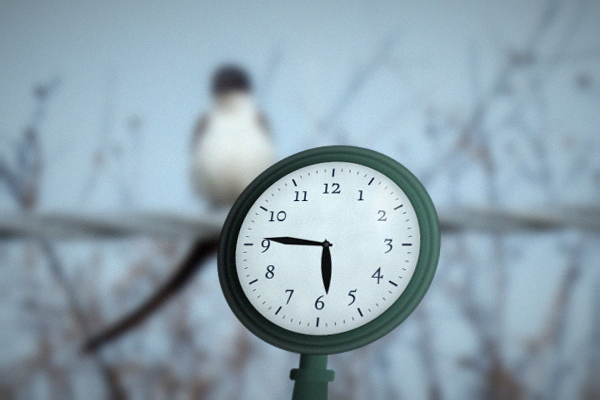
5.46
